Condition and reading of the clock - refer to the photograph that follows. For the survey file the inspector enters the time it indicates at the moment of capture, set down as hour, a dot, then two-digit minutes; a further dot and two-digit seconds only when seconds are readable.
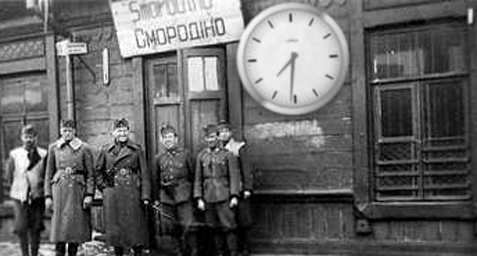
7.31
